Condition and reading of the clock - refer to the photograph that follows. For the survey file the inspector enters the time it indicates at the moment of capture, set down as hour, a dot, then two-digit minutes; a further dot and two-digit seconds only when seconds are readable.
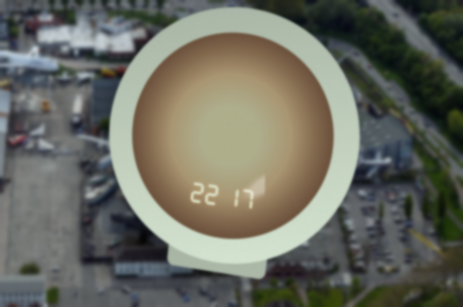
22.17
